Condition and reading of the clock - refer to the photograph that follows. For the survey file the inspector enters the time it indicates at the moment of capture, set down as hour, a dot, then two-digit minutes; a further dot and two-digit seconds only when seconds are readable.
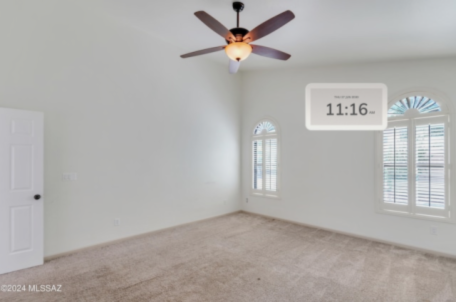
11.16
